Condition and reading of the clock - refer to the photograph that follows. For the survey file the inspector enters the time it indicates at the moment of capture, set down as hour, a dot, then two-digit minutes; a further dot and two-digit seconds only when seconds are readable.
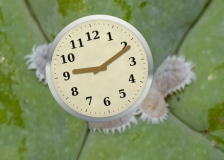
9.11
